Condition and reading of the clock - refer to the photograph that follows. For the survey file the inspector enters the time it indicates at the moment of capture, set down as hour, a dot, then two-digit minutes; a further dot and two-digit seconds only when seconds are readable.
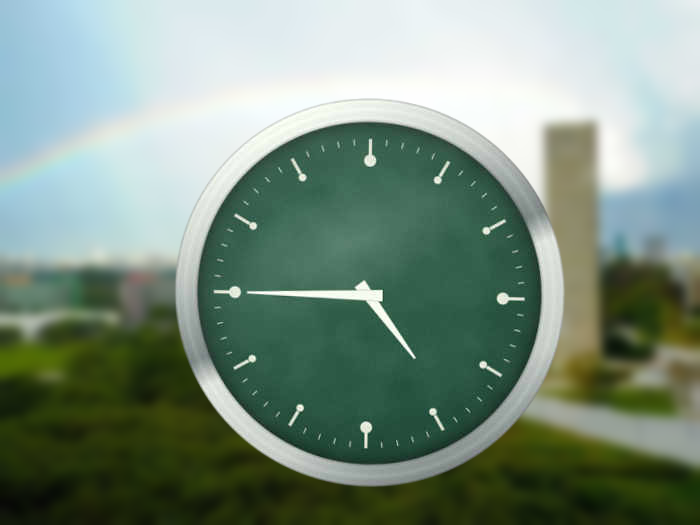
4.45
